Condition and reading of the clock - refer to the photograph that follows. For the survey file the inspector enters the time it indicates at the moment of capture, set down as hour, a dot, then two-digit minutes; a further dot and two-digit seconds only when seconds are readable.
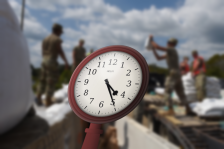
4.25
